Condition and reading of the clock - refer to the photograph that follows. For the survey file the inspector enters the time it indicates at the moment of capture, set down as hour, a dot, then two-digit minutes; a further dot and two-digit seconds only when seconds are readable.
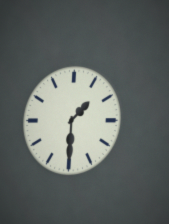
1.30
